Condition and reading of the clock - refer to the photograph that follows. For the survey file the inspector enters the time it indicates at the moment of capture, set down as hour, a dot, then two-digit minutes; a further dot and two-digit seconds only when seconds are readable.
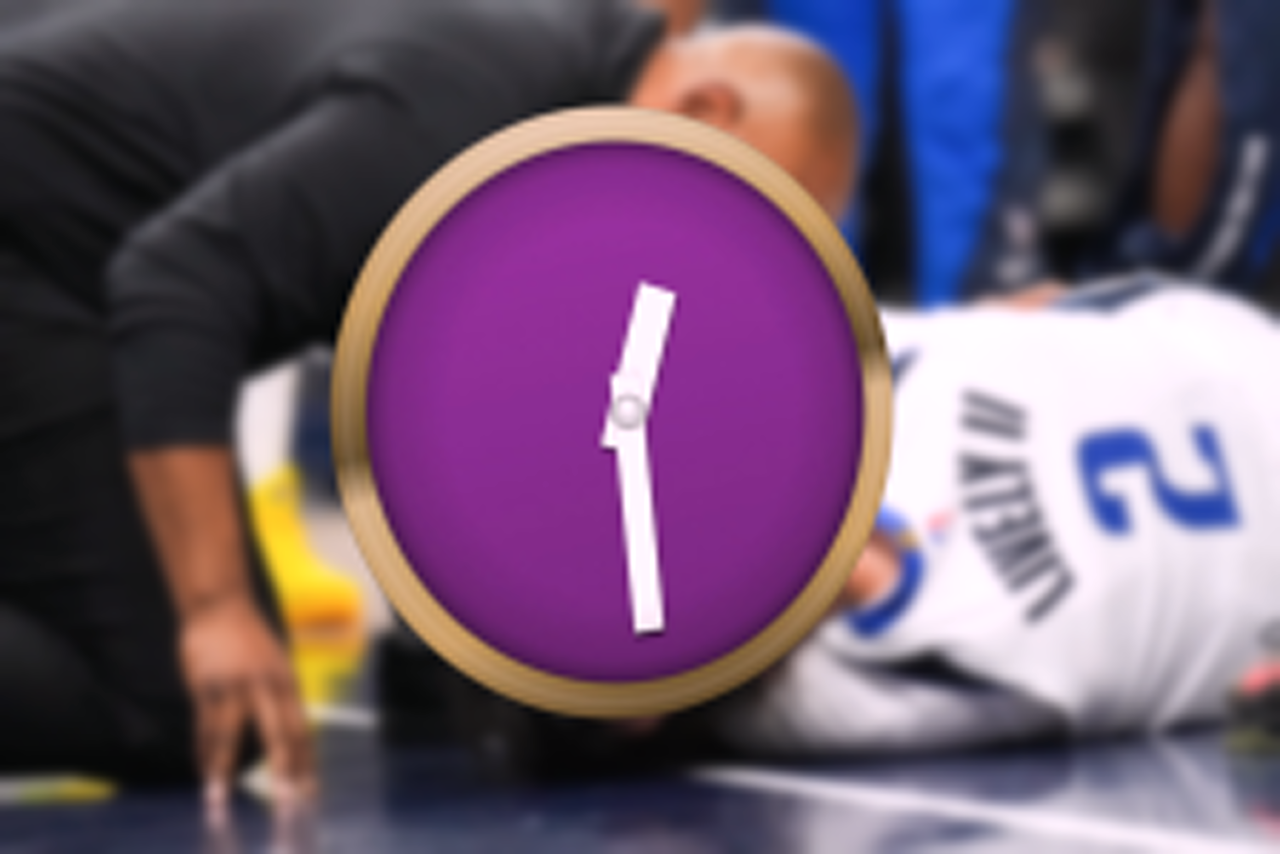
12.29
